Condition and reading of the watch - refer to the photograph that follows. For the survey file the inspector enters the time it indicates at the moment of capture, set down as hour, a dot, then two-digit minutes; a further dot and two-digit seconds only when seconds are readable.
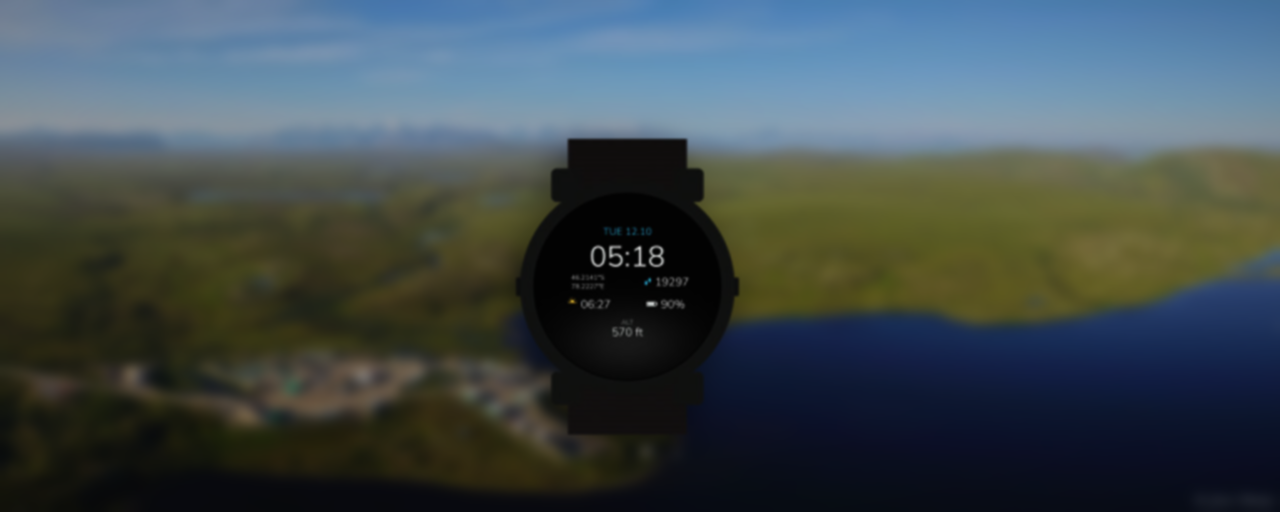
5.18
